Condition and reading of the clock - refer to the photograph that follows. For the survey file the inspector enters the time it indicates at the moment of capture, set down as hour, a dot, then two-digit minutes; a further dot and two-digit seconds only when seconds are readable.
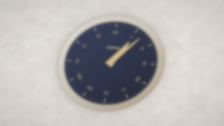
1.07
